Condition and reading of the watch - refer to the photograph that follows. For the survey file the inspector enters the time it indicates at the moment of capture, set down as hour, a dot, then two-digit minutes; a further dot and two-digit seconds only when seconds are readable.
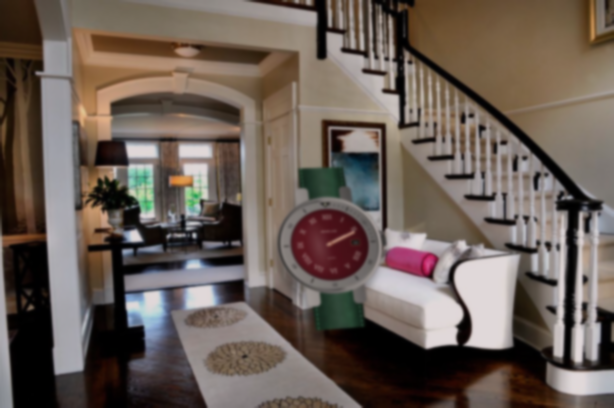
2.11
